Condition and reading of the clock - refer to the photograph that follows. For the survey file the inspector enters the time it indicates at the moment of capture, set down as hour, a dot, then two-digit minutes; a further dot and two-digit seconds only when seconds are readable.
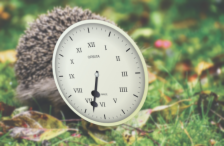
6.33
